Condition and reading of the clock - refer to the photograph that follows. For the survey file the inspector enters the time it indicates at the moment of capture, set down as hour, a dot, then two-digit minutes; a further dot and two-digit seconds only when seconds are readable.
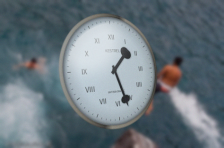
1.27
